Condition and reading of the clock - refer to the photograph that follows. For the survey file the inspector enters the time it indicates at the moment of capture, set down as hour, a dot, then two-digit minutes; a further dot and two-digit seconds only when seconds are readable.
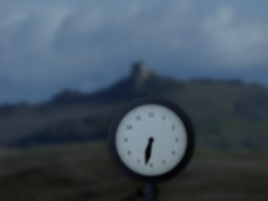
6.32
